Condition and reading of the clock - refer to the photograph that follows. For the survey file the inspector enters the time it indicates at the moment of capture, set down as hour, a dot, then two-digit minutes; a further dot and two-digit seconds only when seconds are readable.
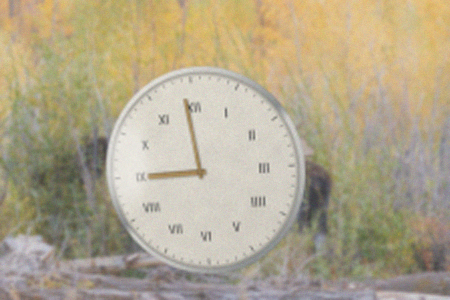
8.59
